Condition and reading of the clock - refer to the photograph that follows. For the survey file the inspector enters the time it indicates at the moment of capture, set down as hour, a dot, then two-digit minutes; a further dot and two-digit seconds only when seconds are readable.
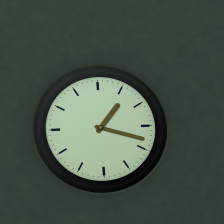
1.18
